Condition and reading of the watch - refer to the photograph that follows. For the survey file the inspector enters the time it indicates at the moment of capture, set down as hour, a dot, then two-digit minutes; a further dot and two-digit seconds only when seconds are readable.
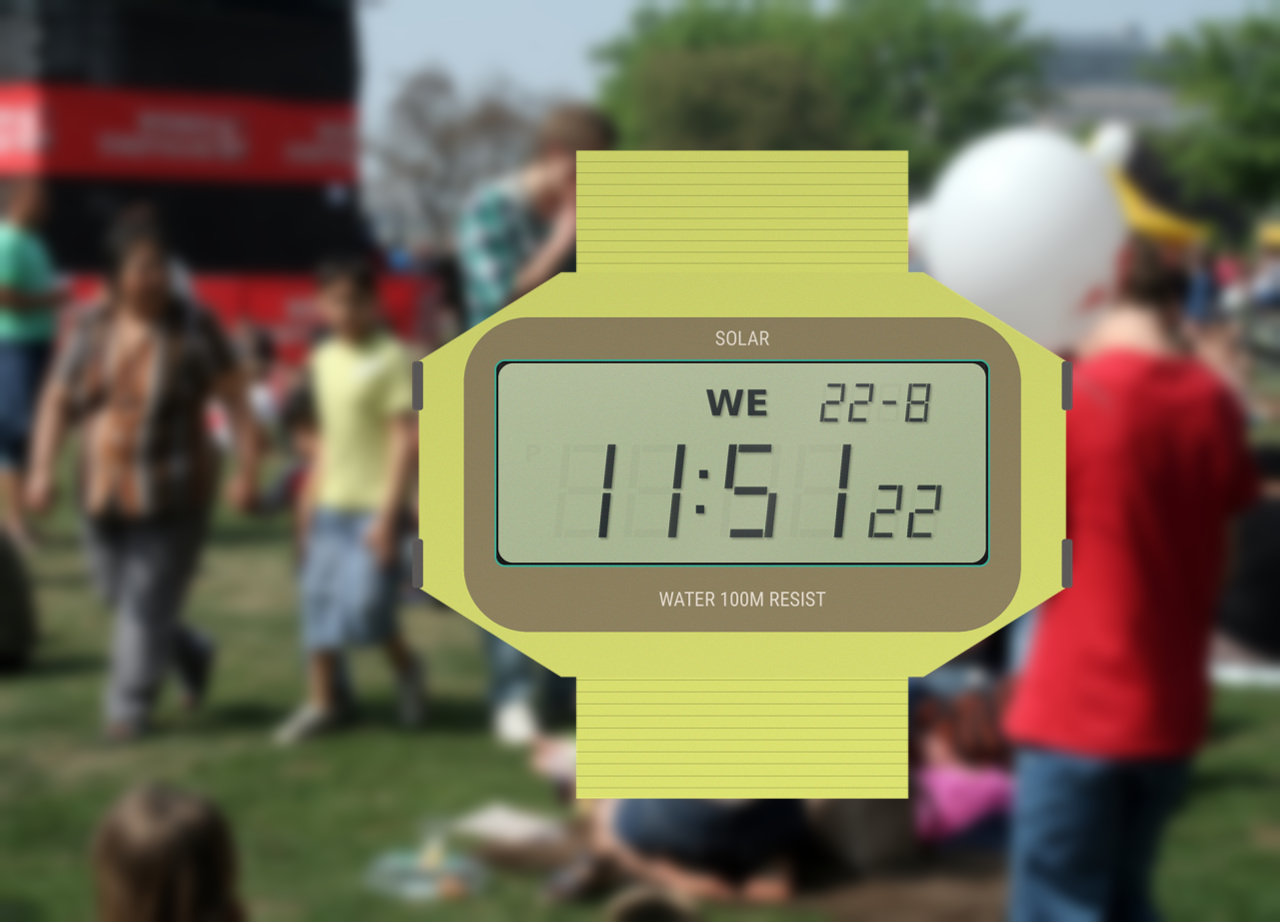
11.51.22
